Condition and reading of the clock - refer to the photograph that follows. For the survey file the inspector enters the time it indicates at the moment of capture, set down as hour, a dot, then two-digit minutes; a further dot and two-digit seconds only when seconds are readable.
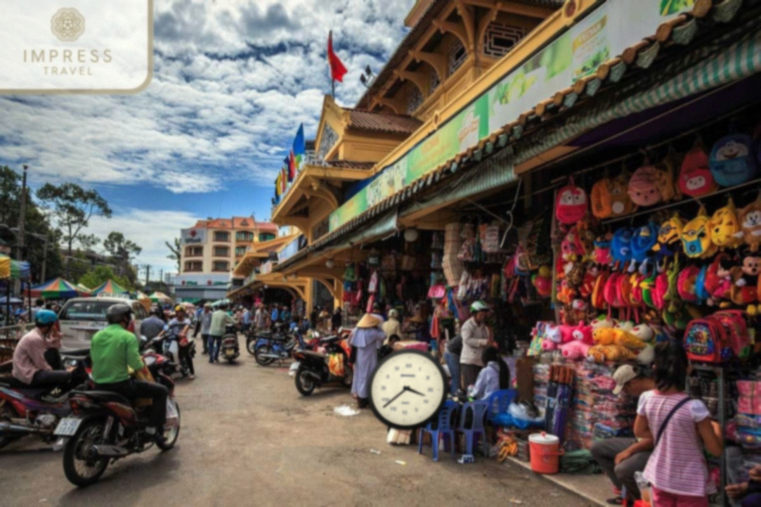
3.38
